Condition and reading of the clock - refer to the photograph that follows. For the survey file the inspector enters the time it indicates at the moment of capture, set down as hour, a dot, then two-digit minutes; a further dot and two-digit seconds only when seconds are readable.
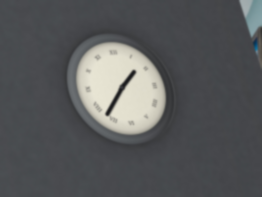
1.37
